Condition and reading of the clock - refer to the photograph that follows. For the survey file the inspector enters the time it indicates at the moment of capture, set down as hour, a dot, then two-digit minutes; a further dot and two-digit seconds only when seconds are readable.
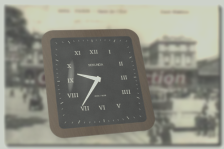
9.36
